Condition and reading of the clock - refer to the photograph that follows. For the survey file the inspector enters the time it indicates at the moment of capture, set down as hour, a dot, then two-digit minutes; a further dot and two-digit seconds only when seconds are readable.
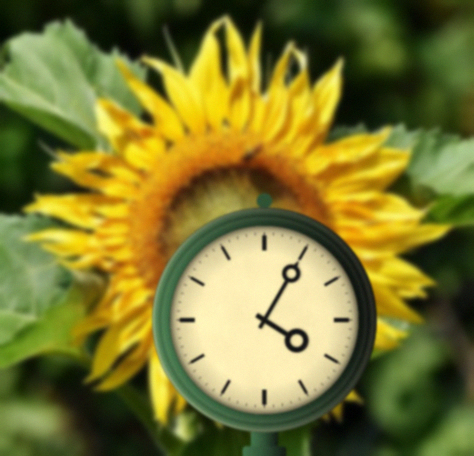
4.05
